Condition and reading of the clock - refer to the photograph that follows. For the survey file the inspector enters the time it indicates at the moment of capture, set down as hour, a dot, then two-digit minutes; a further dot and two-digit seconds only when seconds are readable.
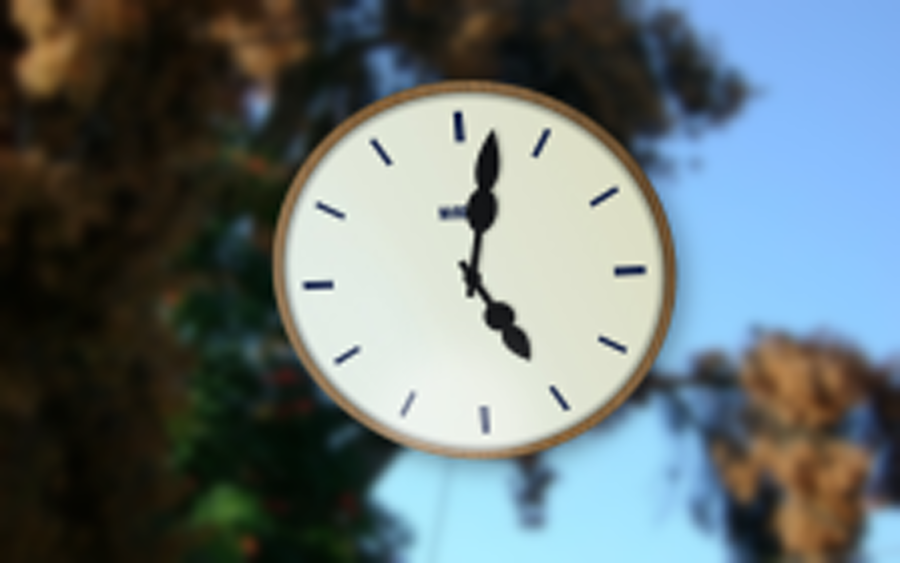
5.02
